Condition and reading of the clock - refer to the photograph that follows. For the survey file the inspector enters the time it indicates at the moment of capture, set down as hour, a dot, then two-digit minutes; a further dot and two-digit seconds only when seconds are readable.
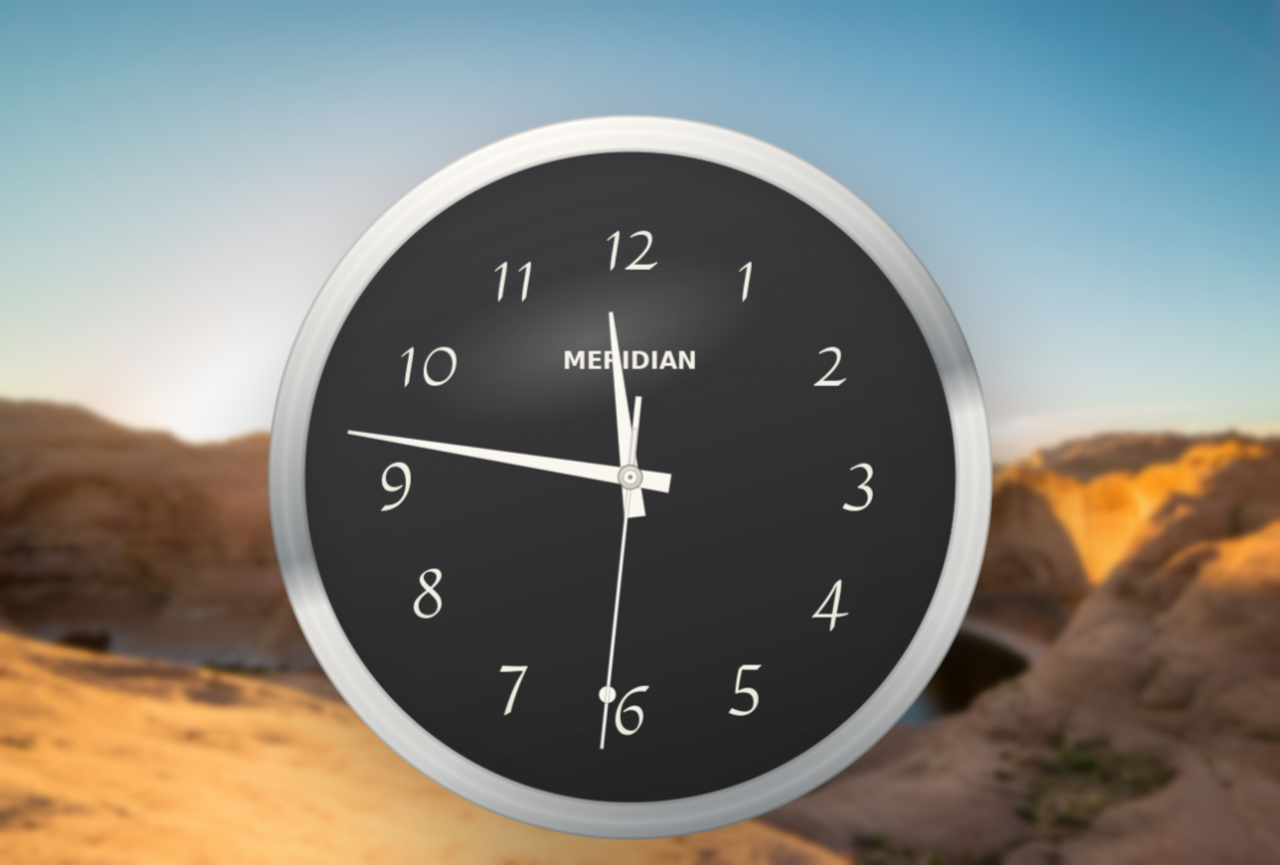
11.46.31
